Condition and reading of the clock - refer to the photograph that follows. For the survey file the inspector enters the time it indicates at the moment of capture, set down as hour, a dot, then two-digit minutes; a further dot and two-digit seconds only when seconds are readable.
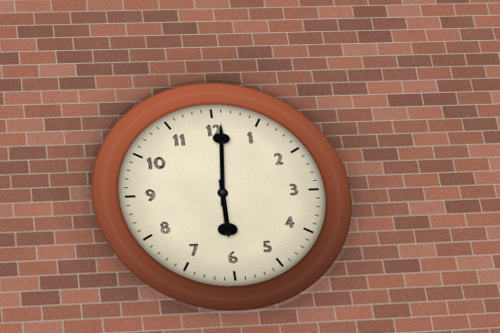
6.01
